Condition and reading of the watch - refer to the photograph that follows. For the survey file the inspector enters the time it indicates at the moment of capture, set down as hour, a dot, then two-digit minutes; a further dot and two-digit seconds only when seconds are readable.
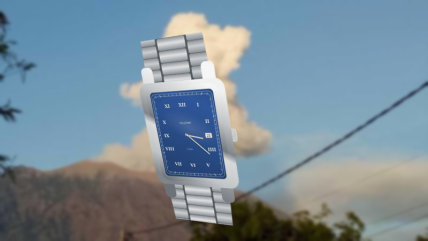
3.22
